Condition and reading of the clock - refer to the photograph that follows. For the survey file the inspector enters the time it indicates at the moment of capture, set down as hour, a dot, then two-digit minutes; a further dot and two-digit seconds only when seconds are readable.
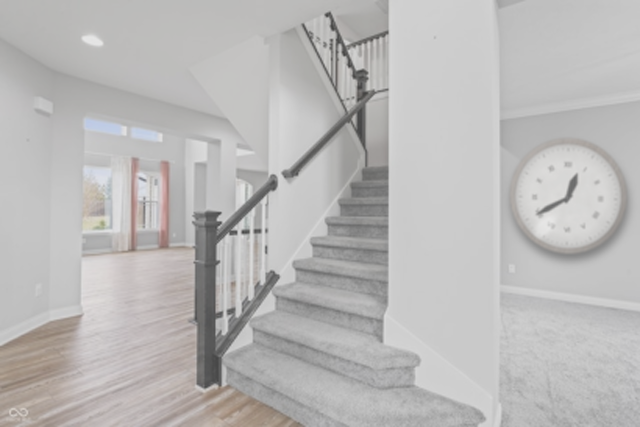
12.40
